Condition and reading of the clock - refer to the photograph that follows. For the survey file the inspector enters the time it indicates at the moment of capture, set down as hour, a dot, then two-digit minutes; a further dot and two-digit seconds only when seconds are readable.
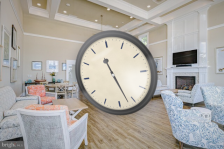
11.27
